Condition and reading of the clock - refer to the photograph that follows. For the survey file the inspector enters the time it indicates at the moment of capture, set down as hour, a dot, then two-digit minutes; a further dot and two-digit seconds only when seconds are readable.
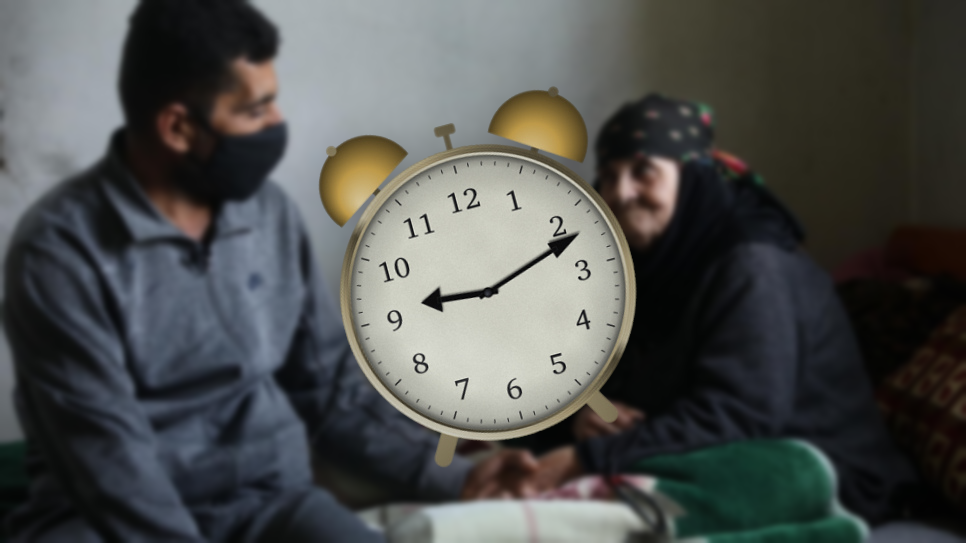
9.12
